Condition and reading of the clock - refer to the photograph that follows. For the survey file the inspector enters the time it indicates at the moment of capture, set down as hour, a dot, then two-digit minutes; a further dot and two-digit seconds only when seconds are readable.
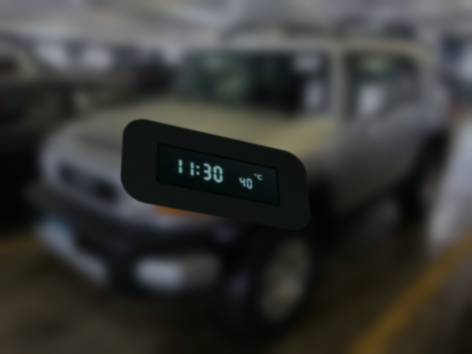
11.30
